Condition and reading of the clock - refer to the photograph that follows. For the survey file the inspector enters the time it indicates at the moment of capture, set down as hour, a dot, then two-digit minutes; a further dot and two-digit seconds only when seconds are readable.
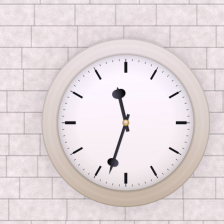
11.33
